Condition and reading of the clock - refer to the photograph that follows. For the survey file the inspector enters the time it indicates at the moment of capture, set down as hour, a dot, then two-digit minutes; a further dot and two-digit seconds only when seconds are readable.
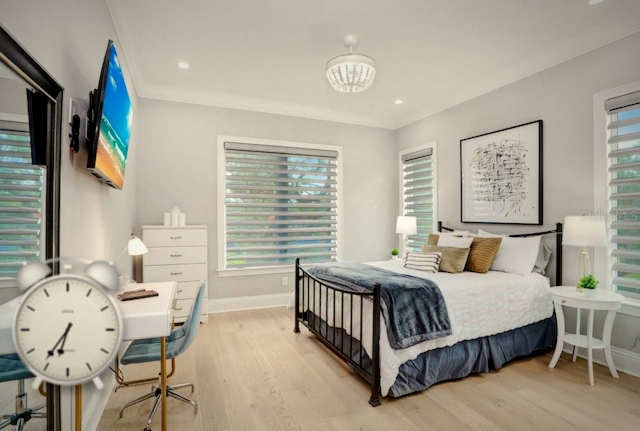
6.36
